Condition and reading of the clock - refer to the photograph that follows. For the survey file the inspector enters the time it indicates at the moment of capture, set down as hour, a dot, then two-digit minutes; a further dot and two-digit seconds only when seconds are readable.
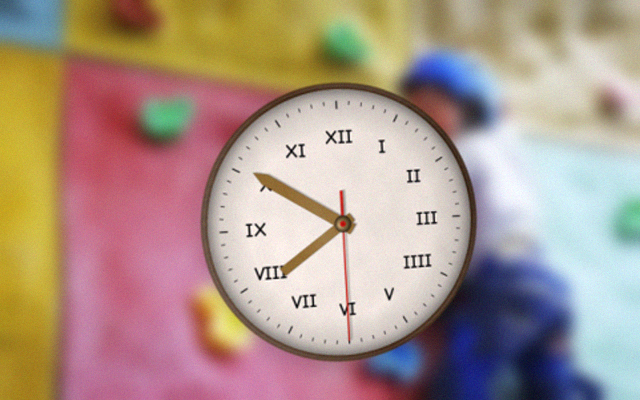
7.50.30
